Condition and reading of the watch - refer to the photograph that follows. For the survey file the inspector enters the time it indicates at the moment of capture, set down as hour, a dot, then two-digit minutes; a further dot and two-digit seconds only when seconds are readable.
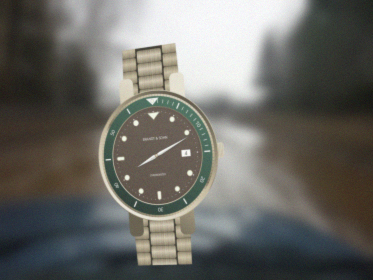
8.11
